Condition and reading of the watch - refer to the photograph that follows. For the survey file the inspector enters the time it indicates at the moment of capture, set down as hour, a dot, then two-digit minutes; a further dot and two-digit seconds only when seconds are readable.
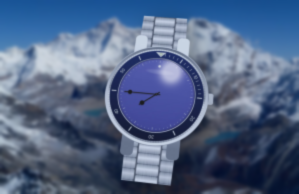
7.45
